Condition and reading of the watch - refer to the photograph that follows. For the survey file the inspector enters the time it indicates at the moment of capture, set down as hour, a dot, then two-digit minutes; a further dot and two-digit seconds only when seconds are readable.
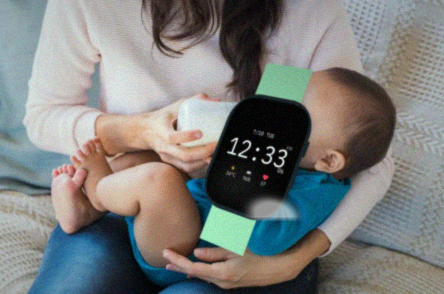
12.33
